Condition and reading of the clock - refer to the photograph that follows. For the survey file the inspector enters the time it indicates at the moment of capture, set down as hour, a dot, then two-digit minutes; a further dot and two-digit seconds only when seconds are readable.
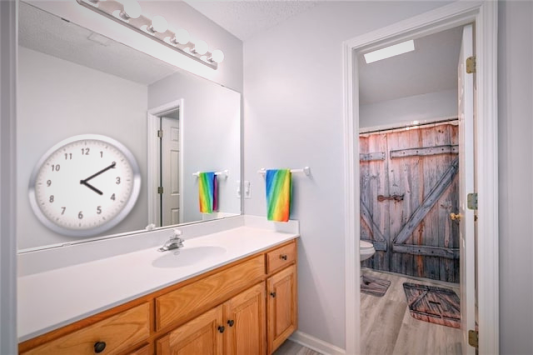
4.10
